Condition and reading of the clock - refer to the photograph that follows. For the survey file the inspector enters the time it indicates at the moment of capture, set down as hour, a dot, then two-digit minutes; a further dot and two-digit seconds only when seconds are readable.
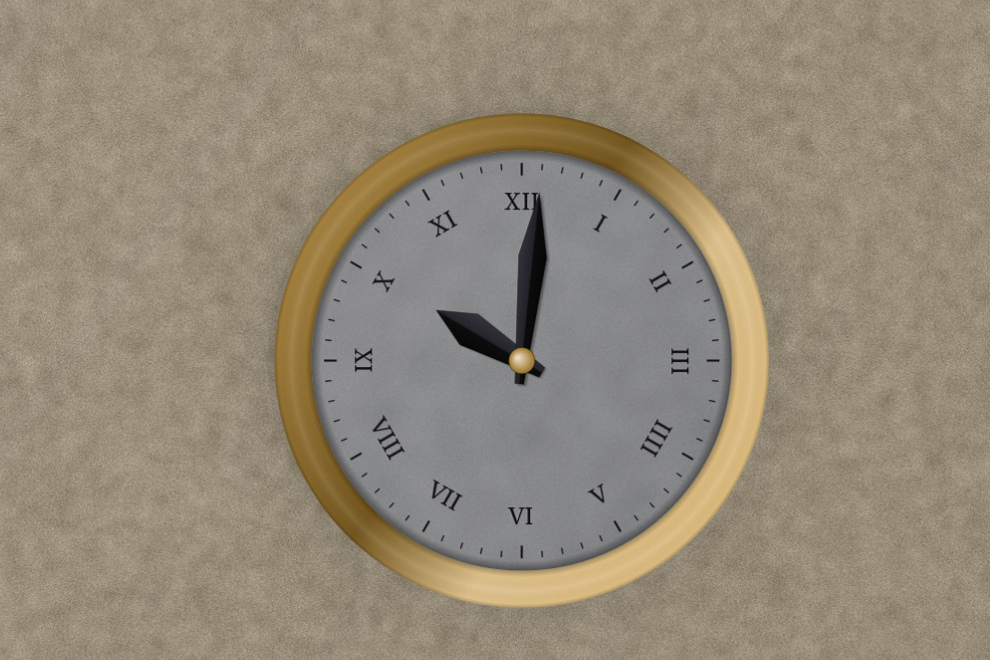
10.01
